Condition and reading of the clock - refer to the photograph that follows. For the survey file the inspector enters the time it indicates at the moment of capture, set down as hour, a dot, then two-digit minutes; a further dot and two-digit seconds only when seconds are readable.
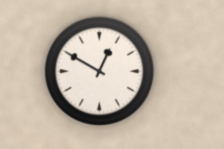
12.50
